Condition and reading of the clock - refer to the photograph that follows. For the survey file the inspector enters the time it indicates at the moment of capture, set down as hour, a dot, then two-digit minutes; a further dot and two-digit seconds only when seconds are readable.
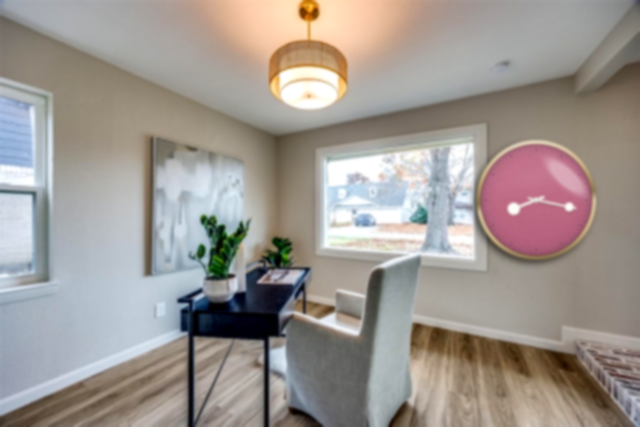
8.17
